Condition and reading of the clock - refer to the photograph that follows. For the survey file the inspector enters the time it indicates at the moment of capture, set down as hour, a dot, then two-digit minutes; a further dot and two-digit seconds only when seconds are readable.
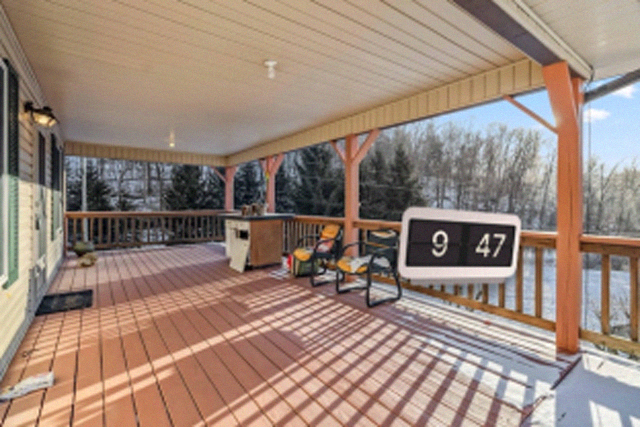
9.47
